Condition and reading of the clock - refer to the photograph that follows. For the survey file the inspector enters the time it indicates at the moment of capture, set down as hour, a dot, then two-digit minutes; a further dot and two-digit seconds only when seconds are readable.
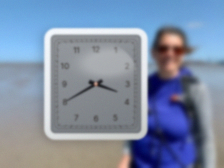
3.40
